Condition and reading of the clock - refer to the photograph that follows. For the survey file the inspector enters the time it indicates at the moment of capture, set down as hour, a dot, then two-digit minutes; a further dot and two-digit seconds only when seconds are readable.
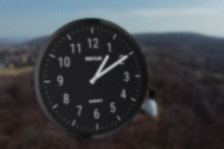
1.10
